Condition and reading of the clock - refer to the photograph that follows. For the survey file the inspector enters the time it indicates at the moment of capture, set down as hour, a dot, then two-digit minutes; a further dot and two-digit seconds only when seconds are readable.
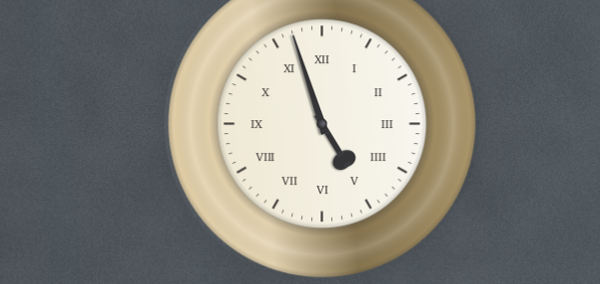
4.57
